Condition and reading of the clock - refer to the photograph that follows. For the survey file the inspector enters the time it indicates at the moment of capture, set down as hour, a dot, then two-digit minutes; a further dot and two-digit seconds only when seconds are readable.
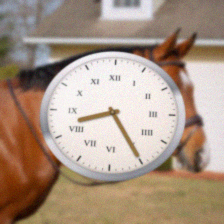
8.25
